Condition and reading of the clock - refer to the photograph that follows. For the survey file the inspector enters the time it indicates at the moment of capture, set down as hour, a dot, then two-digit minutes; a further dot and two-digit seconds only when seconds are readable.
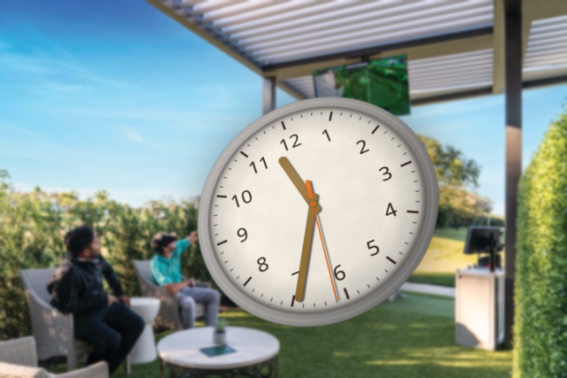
11.34.31
